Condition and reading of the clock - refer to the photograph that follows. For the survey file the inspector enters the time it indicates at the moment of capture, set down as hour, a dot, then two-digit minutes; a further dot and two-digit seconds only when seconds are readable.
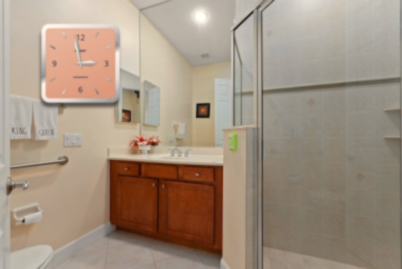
2.58
